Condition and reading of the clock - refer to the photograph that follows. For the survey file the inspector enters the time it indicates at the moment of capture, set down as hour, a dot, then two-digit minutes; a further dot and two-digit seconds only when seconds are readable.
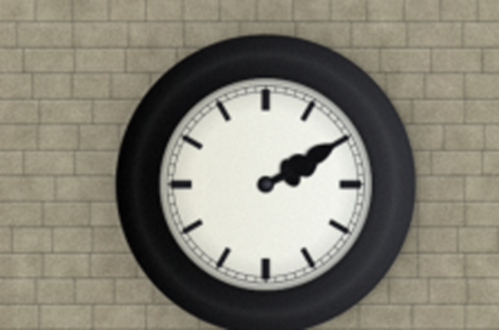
2.10
